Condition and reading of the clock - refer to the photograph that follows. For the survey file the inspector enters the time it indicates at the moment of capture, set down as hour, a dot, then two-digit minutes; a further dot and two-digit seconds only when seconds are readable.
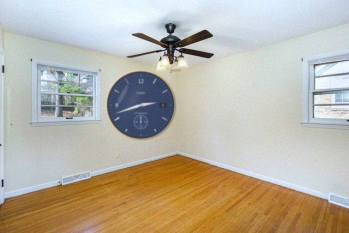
2.42
